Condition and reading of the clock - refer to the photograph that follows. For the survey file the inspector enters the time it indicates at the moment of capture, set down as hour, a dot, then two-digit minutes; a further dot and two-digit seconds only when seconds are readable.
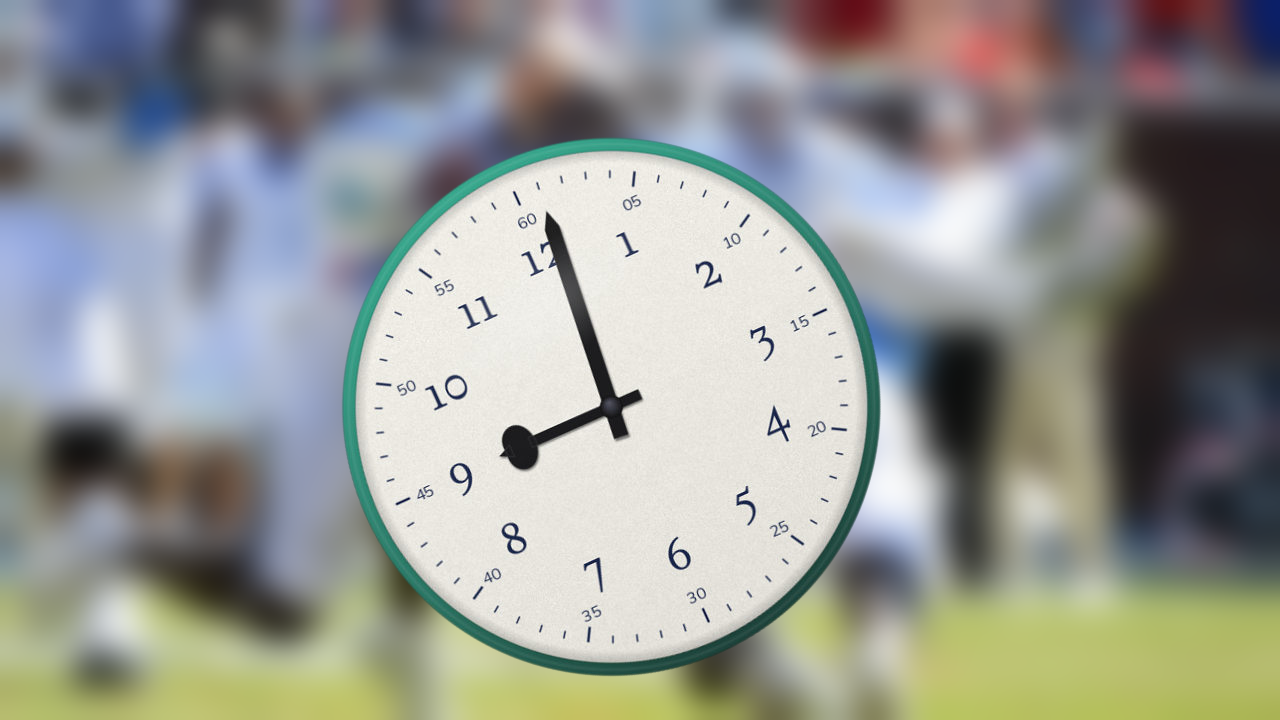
9.01
